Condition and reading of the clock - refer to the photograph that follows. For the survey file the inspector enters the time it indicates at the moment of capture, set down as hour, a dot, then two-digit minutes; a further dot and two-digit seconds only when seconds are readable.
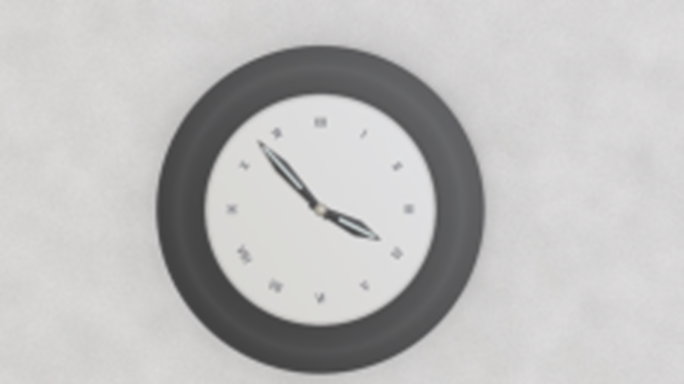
3.53
